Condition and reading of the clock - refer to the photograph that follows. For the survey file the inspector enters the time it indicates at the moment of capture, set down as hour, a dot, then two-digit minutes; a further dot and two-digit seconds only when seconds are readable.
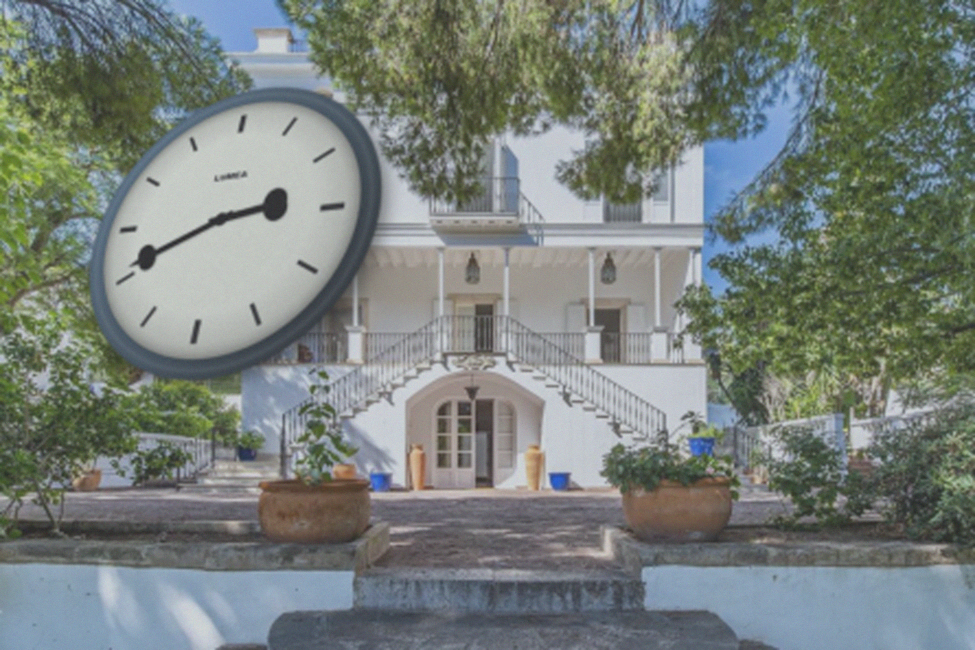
2.41
